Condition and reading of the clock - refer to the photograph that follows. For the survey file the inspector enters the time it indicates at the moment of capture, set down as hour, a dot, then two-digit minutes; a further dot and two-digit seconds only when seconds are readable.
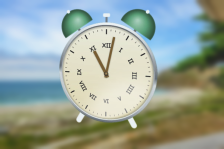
11.02
